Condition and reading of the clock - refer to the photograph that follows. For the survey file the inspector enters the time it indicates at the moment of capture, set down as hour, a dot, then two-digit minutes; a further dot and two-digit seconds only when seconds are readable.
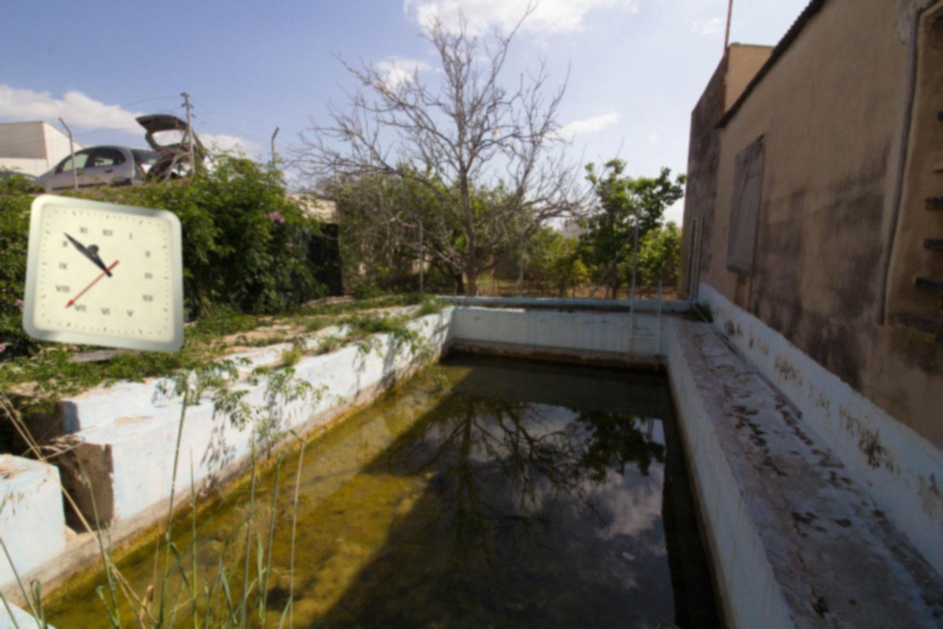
10.51.37
